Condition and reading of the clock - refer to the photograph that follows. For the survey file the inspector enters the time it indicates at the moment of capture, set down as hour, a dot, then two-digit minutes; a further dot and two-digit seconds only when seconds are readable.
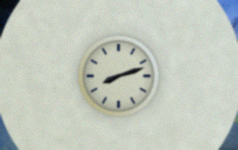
8.12
